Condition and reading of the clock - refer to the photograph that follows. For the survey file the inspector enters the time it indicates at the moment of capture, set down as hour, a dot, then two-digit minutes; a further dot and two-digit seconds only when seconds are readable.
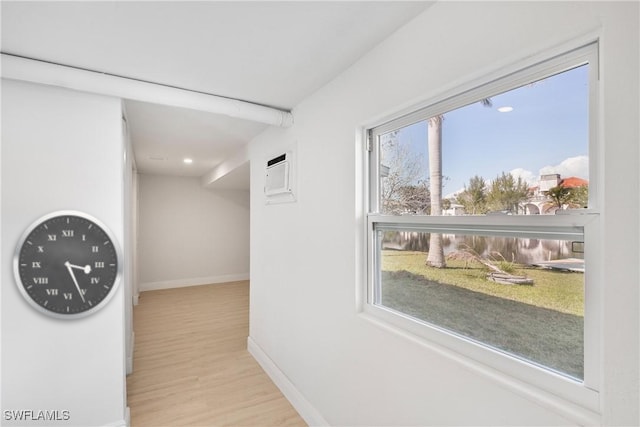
3.26
